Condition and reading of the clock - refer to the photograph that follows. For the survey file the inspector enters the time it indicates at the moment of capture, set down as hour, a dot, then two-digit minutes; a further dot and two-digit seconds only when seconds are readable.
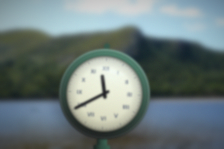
11.40
